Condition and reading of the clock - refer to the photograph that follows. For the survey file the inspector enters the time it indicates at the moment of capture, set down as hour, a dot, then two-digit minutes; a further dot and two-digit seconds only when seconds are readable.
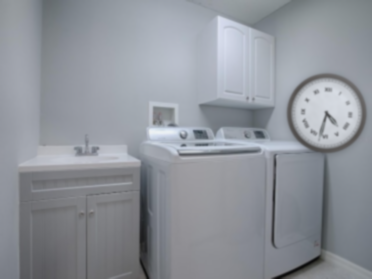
4.32
